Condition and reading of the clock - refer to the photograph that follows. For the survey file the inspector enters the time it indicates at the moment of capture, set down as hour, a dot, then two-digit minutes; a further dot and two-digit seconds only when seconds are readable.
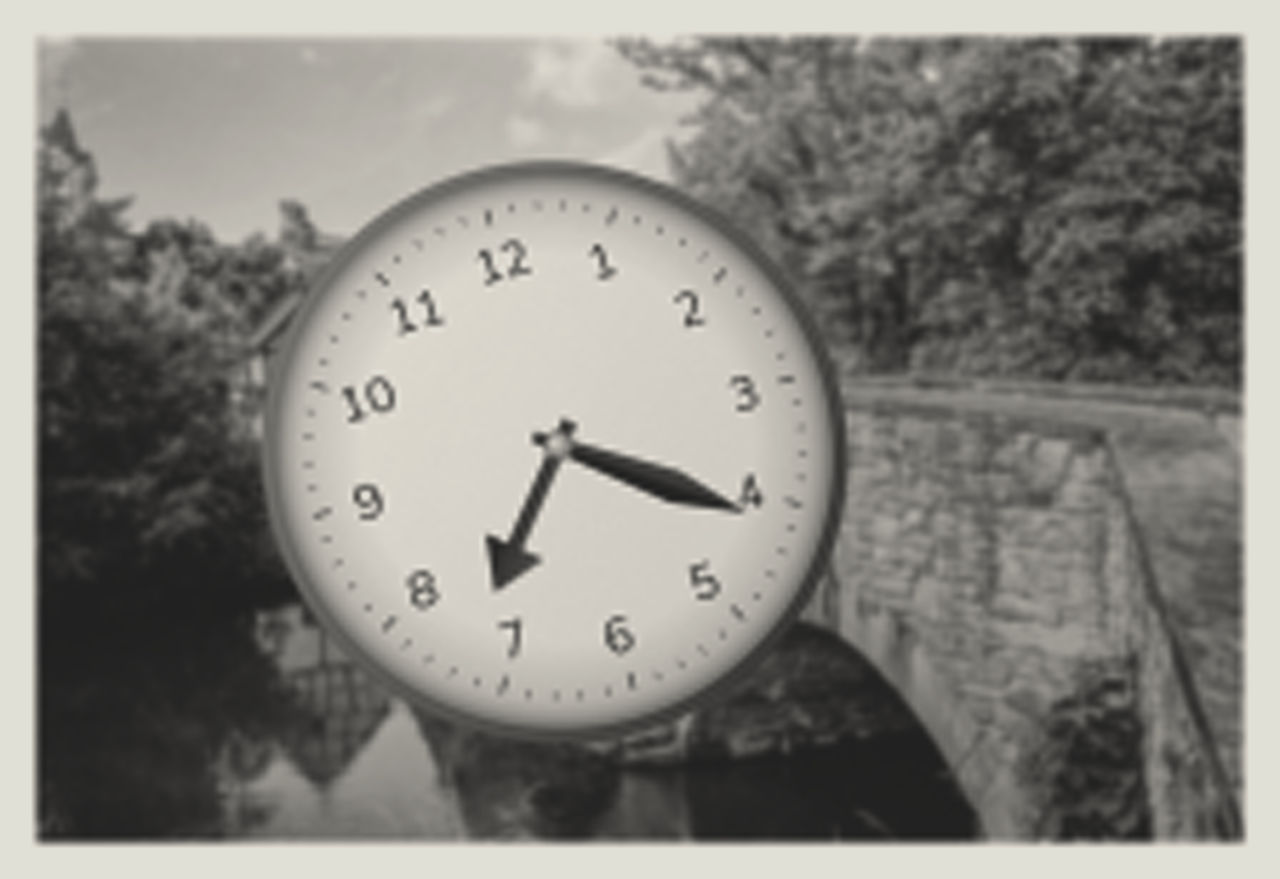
7.21
